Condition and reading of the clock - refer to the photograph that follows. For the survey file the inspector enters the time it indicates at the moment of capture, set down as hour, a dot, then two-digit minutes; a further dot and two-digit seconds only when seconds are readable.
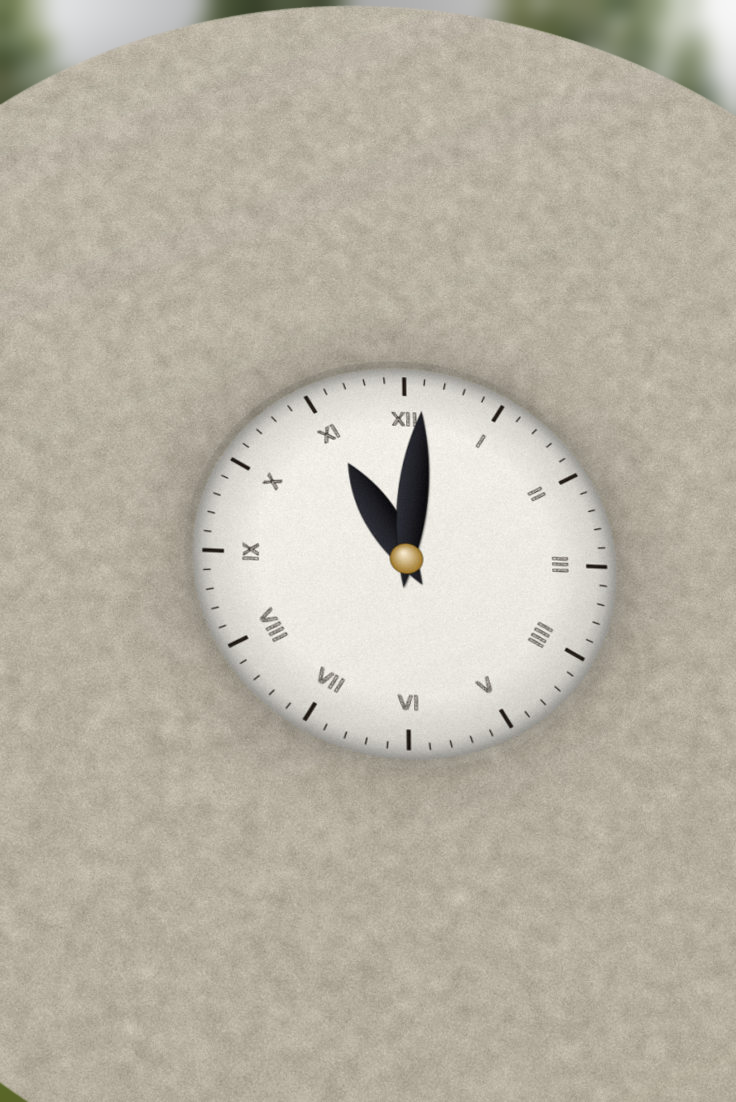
11.01
